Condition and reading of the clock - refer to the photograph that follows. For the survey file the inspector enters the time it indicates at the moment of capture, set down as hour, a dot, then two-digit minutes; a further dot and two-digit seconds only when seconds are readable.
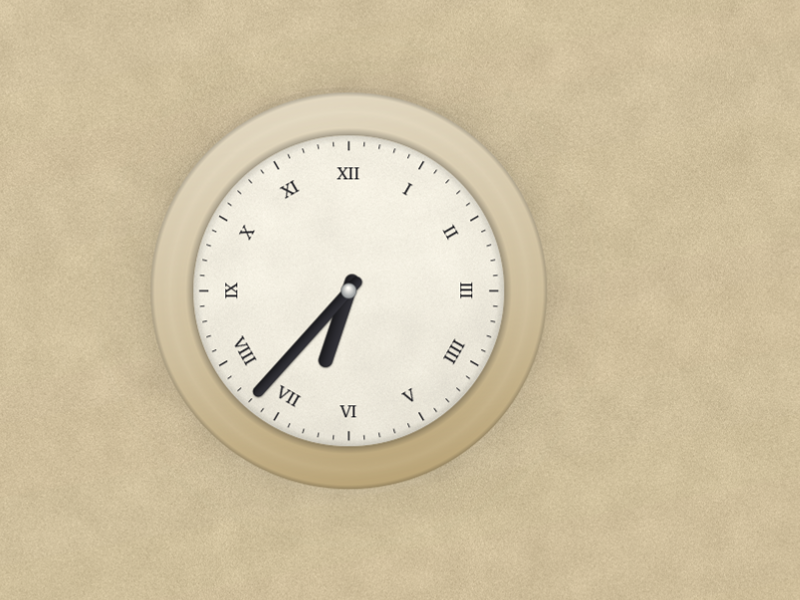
6.37
